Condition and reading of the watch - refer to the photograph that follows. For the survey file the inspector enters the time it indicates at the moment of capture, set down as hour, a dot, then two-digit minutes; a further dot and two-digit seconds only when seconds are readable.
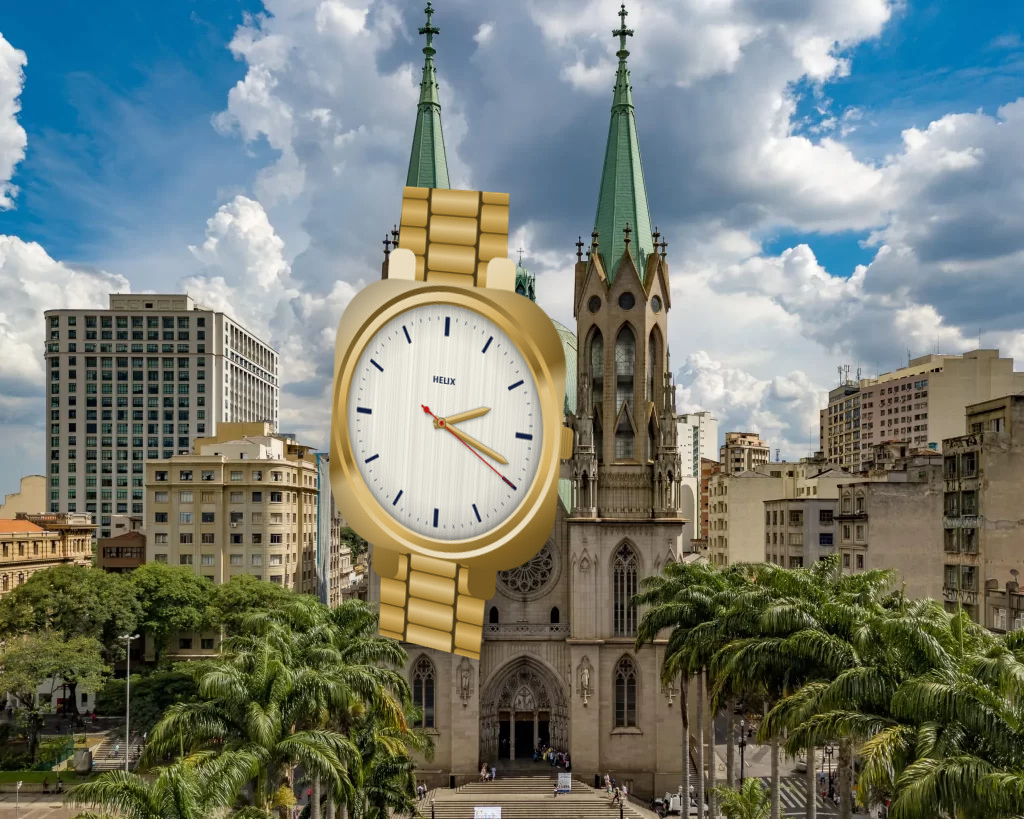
2.18.20
